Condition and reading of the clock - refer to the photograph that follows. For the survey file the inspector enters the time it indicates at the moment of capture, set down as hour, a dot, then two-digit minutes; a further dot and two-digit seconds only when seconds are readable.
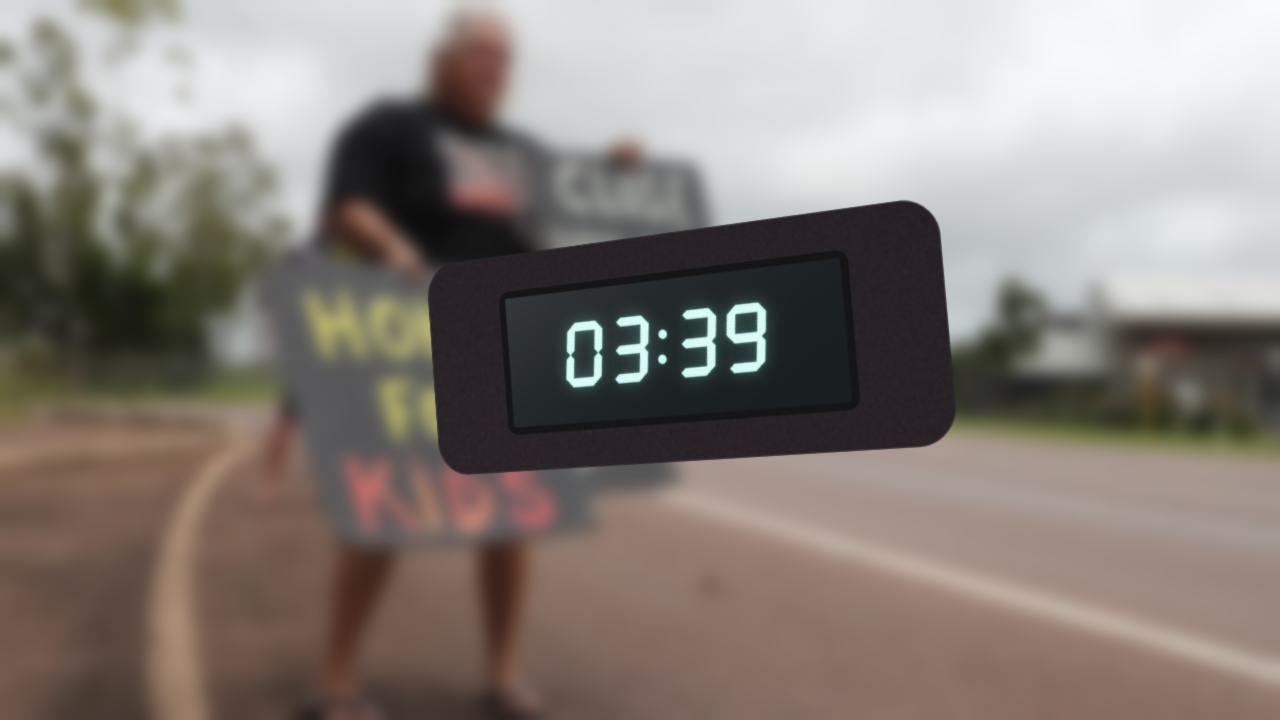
3.39
